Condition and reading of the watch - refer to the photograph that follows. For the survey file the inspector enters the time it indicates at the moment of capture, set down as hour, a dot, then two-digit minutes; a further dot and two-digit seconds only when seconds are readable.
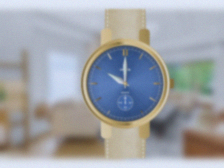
10.00
